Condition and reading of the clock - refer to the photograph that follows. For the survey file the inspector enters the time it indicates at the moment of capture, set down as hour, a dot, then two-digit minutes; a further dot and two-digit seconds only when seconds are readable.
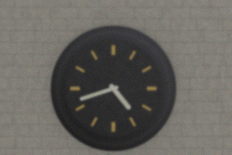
4.42
